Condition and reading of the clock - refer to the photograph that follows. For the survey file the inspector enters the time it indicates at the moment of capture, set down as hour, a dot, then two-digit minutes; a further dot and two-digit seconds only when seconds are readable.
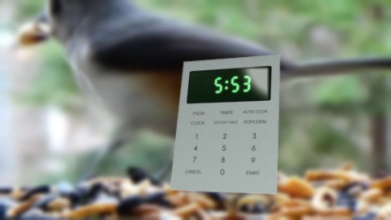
5.53
